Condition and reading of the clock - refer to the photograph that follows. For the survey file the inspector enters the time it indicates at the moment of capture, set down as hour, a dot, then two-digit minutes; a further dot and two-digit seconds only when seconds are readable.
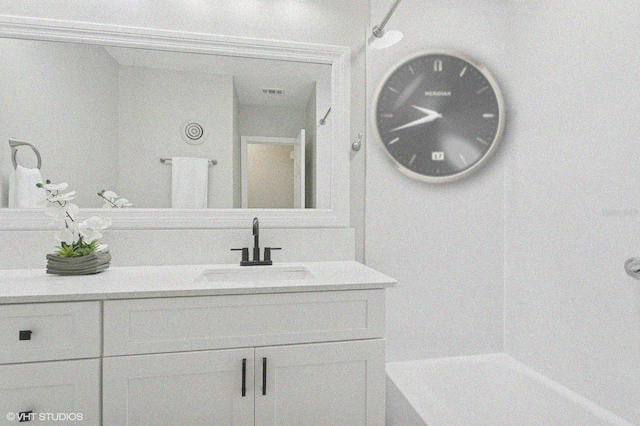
9.42
